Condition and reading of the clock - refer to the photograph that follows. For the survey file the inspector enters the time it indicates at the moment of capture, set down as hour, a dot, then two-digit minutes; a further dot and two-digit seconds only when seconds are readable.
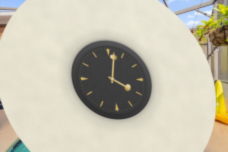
4.02
